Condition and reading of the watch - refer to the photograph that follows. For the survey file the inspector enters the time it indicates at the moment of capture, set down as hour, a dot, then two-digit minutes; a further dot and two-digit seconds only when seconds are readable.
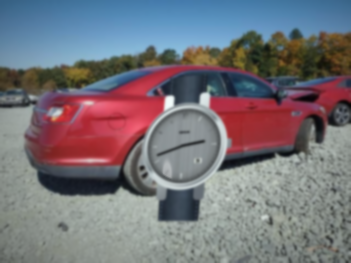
2.42
